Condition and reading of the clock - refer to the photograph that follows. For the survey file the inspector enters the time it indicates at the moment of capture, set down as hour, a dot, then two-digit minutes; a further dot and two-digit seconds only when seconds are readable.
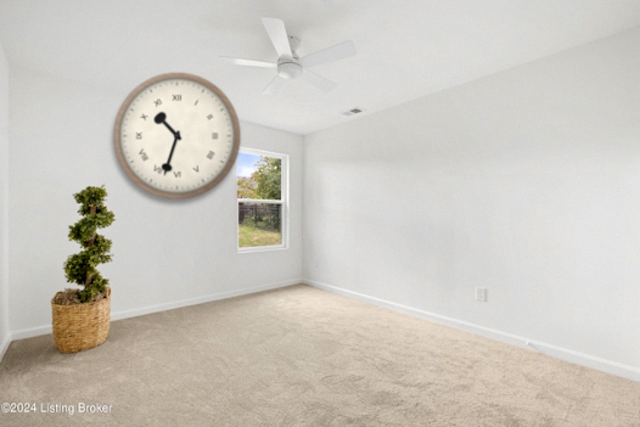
10.33
